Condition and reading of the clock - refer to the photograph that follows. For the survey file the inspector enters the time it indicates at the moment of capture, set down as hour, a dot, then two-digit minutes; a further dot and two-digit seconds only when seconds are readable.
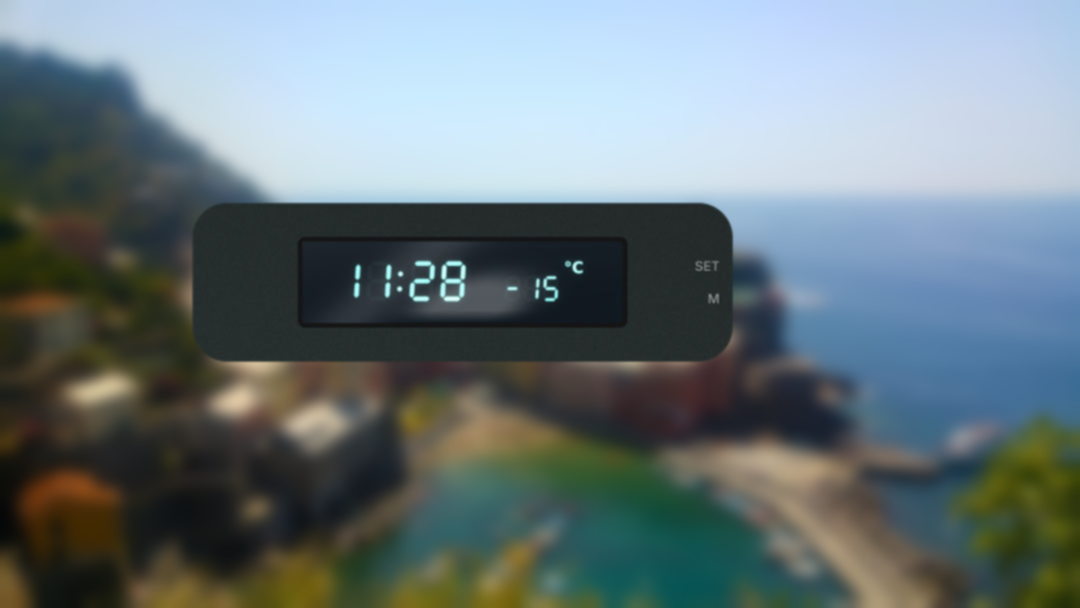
11.28
